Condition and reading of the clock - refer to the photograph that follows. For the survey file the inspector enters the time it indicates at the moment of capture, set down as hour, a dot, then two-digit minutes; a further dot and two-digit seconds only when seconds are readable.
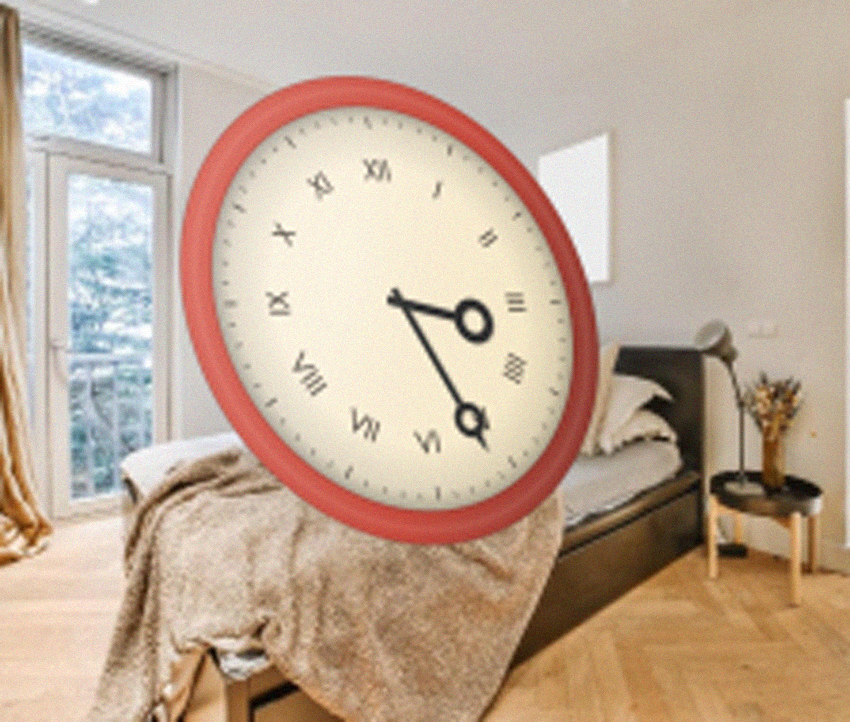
3.26
